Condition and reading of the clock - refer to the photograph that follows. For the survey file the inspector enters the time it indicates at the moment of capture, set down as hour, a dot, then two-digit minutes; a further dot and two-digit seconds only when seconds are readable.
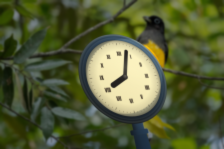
8.03
